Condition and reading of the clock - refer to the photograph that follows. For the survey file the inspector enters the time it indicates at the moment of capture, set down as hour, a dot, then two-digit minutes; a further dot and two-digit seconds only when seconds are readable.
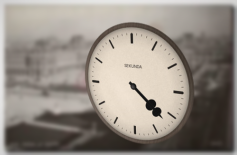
4.22
